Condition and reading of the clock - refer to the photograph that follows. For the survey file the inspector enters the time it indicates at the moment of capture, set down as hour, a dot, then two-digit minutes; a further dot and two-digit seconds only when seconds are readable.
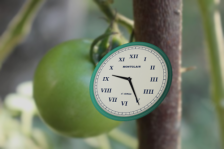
9.25
